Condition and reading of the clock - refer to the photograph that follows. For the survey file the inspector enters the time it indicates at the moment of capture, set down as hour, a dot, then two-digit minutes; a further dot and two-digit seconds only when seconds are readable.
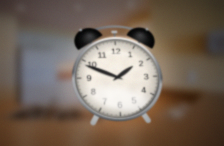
1.49
